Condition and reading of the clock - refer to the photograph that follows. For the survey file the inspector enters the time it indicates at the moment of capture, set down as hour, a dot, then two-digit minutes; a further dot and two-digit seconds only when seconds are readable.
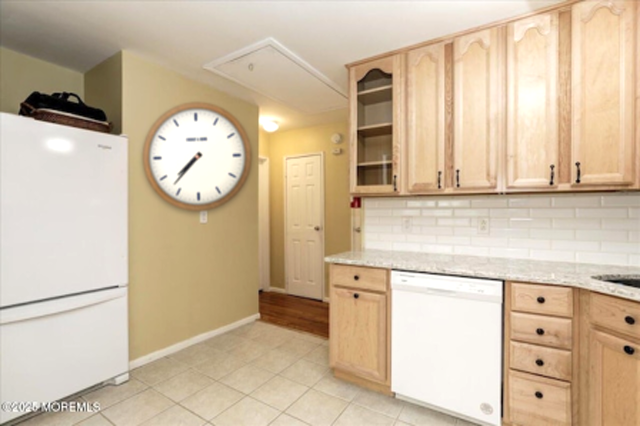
7.37
